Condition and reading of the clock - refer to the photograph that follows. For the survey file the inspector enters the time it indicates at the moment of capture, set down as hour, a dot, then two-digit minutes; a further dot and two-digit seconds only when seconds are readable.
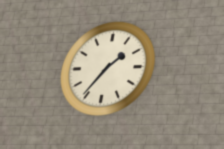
1.36
